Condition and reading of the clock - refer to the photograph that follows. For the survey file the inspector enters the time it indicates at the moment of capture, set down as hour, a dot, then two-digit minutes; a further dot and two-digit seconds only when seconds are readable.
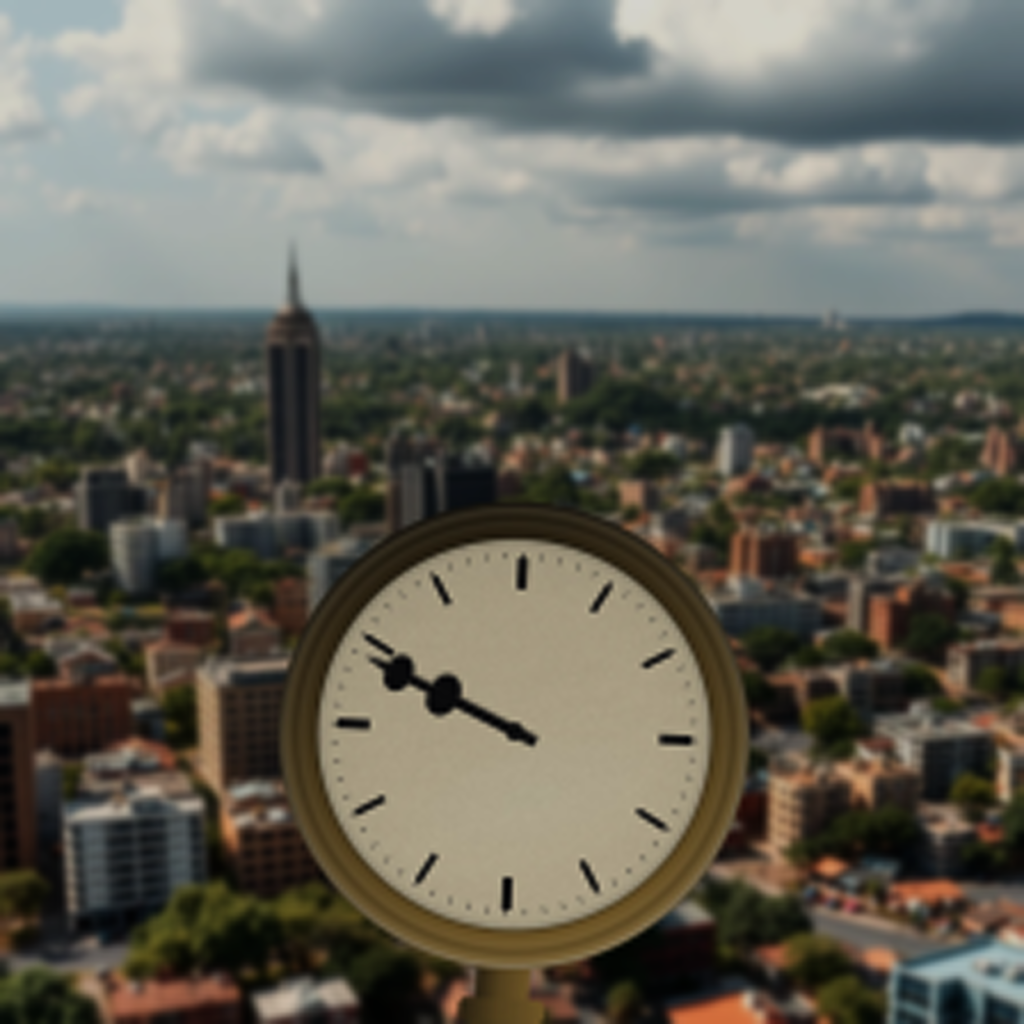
9.49
